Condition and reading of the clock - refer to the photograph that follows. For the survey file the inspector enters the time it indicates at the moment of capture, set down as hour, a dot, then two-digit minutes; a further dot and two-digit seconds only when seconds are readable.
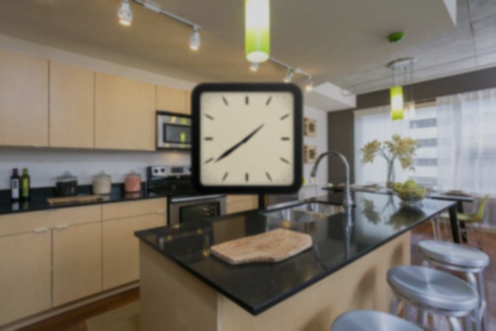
1.39
